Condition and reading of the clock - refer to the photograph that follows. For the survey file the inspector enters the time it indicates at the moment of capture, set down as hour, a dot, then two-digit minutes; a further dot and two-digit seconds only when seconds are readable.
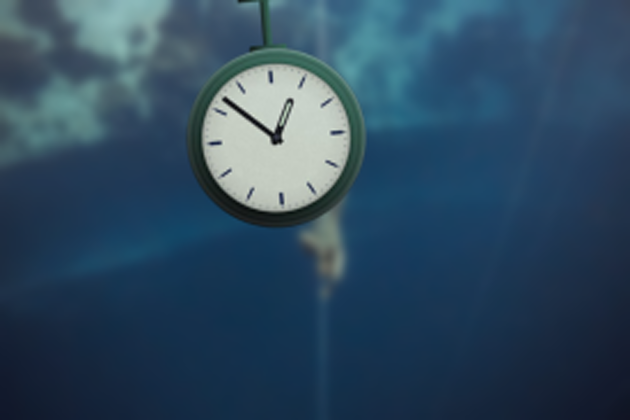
12.52
